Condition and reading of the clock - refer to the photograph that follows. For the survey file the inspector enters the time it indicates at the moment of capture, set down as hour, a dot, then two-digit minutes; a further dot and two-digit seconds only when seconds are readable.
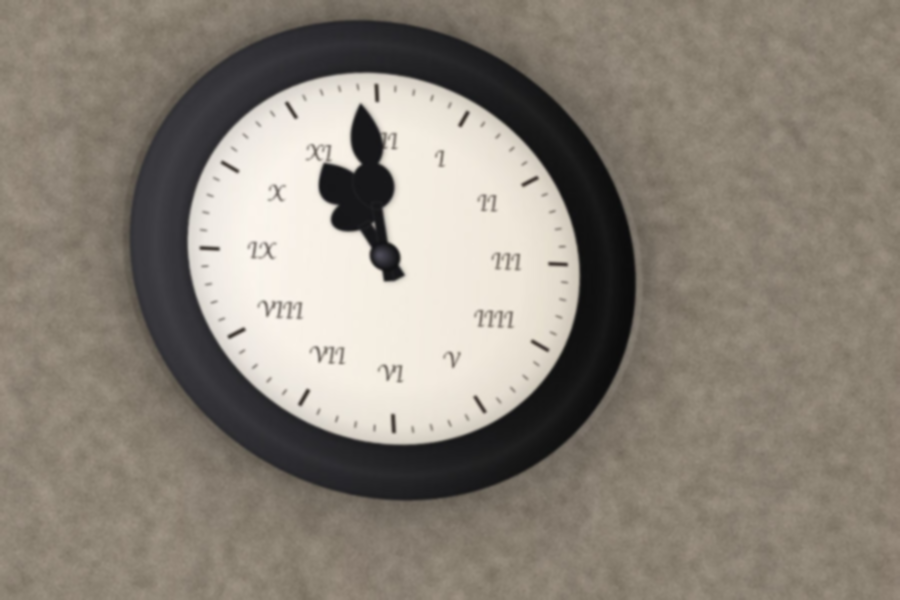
10.59
